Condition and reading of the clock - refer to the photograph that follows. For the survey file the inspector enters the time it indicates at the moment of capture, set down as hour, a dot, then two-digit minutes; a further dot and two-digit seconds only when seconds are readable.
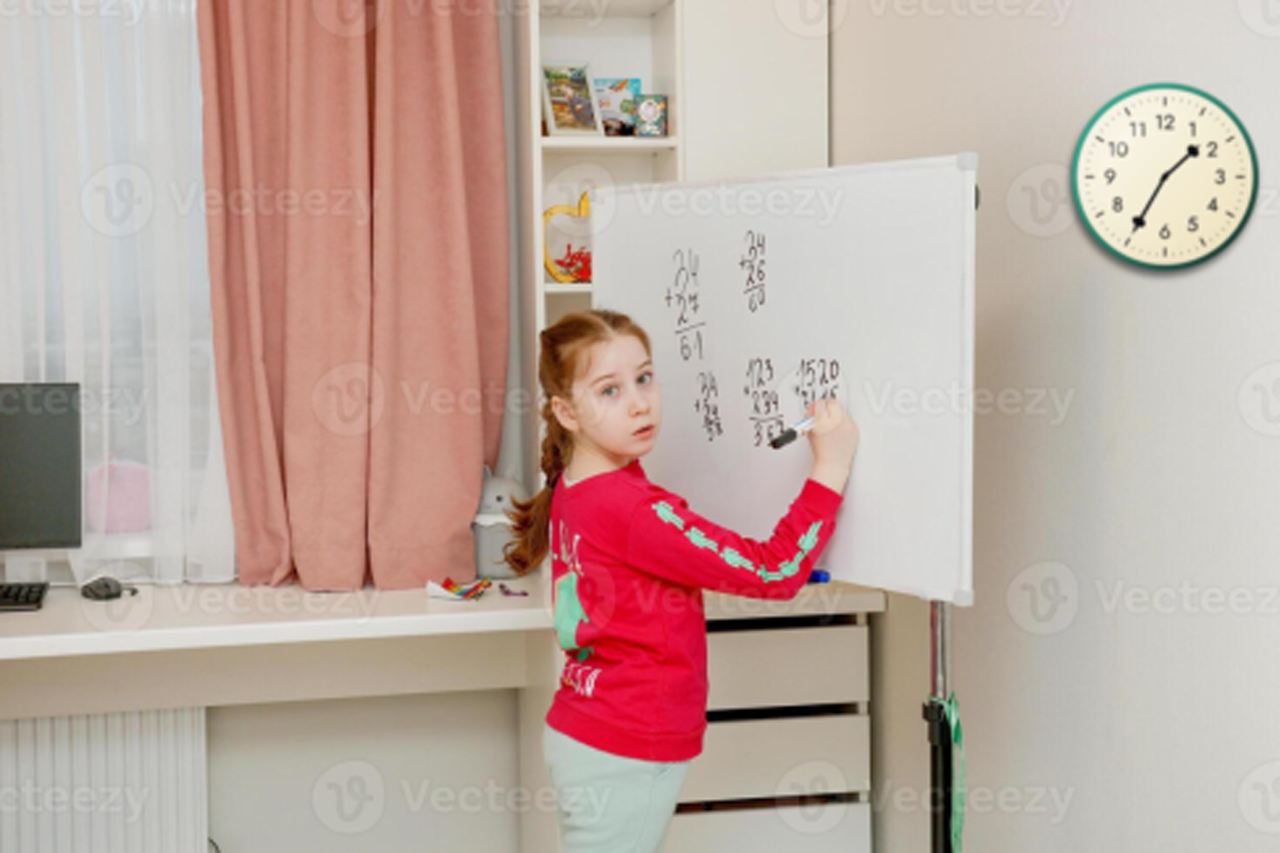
1.35
